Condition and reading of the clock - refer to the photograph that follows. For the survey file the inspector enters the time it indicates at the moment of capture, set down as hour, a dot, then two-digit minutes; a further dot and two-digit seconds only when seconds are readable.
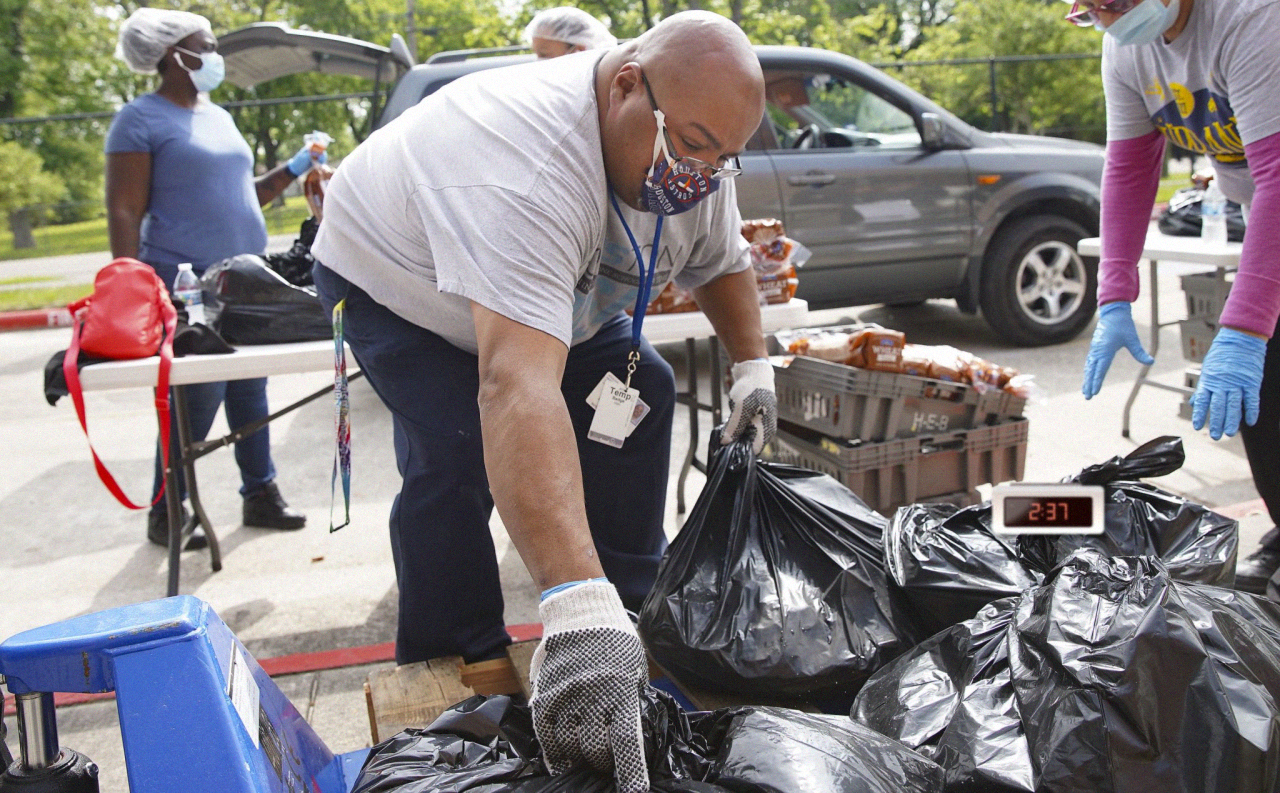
2.37
